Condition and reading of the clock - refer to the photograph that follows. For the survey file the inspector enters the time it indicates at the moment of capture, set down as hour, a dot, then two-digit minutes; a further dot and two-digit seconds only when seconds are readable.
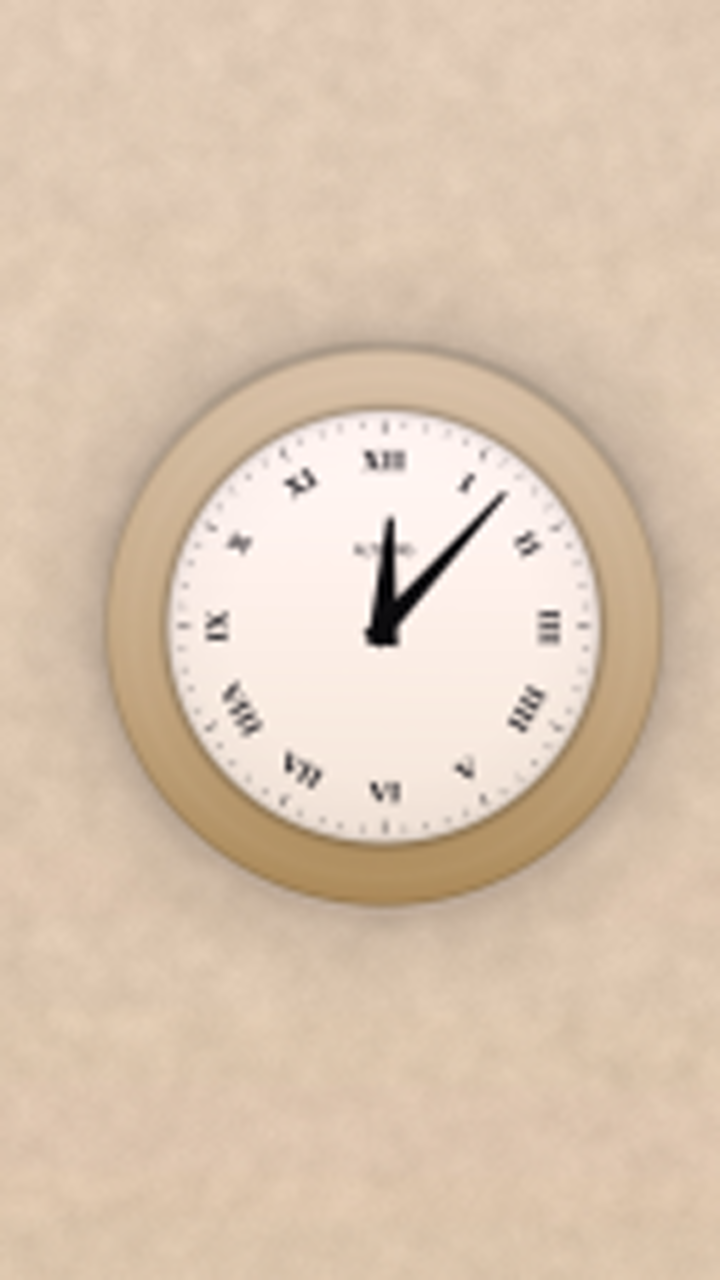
12.07
